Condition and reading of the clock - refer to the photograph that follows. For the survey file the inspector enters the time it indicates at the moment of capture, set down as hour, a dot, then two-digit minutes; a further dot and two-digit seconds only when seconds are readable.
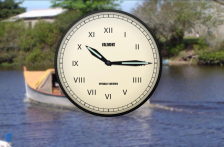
10.15
